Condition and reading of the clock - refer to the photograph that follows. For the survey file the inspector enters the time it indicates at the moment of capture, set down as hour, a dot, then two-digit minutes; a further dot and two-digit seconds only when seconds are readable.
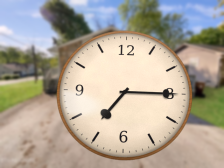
7.15
